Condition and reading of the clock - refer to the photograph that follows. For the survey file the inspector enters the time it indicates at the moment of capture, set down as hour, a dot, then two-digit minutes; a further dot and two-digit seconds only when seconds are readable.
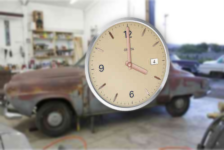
4.00
